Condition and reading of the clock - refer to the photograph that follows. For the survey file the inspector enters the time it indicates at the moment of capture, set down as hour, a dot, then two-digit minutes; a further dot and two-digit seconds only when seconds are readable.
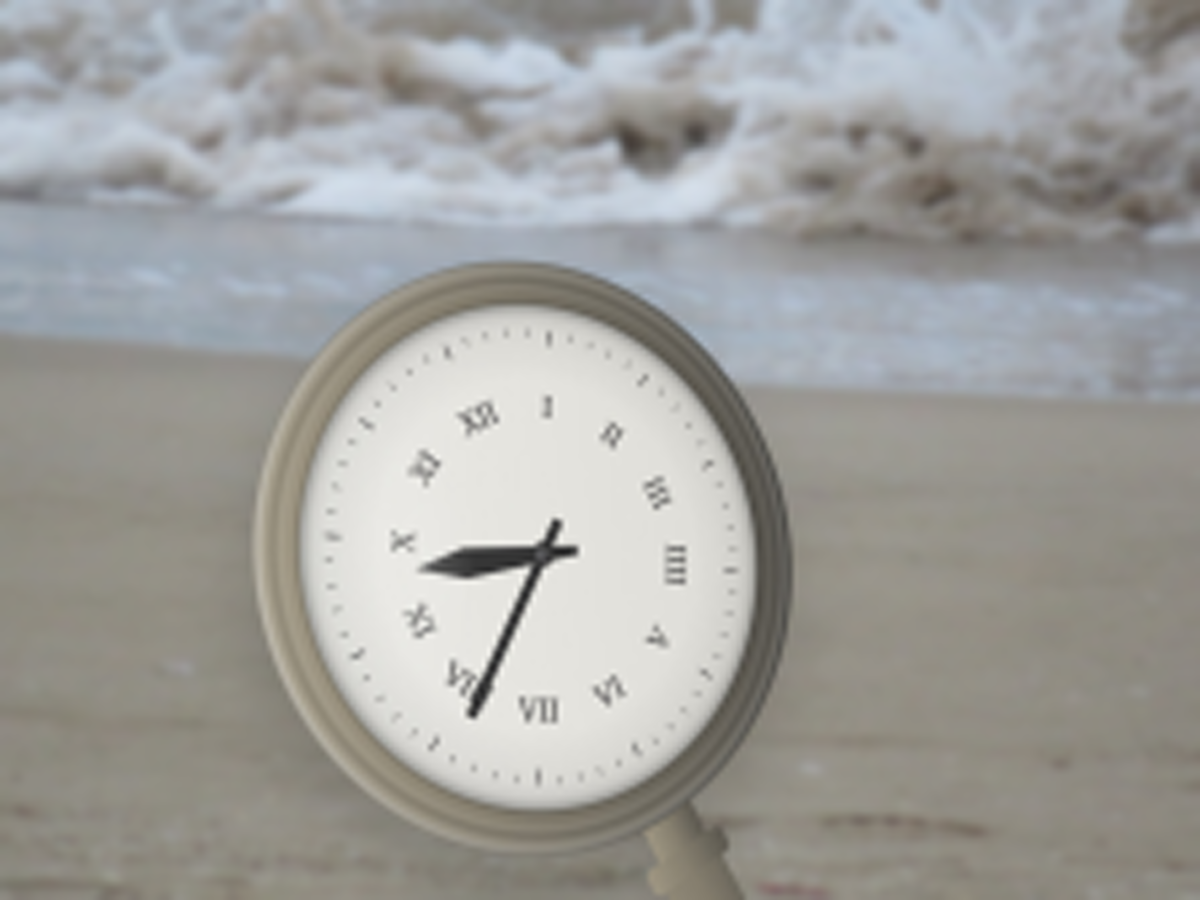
9.39
